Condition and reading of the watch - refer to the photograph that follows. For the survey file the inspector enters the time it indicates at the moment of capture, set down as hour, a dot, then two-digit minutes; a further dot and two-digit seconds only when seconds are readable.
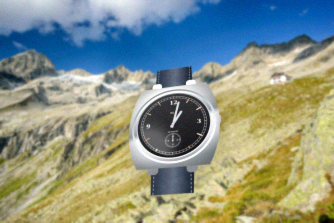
1.02
